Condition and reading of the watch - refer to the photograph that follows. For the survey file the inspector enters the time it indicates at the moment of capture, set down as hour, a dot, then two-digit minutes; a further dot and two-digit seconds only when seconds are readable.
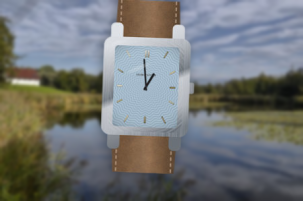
12.59
